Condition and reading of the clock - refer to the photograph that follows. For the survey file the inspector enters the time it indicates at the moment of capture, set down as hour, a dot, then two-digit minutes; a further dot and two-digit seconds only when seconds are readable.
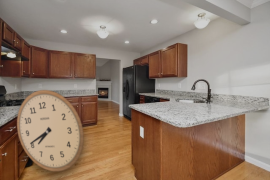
7.41
